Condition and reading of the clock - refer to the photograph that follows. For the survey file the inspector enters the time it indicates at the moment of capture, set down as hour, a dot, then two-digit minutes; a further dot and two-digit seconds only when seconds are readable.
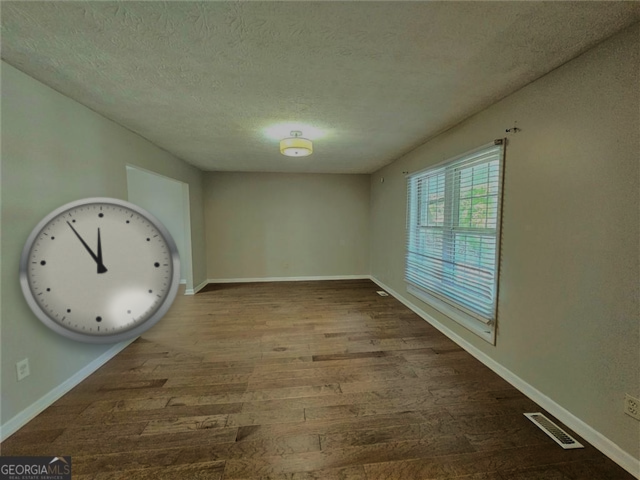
11.54
